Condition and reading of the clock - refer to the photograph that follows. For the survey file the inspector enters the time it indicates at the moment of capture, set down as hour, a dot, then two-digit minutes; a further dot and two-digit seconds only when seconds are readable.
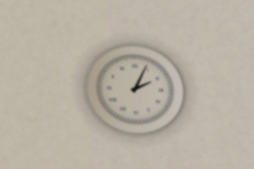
2.04
